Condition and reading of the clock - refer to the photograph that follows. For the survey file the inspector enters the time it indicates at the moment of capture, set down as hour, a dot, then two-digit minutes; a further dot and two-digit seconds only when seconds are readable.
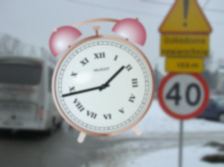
1.44
